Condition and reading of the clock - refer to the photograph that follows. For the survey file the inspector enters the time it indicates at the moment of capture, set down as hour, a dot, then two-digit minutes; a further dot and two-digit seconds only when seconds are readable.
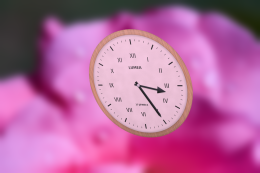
3.25
